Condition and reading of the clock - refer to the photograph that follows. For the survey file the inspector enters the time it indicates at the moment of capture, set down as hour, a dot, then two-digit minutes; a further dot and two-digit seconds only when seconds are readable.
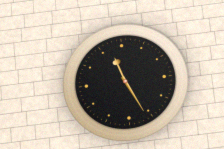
11.26
